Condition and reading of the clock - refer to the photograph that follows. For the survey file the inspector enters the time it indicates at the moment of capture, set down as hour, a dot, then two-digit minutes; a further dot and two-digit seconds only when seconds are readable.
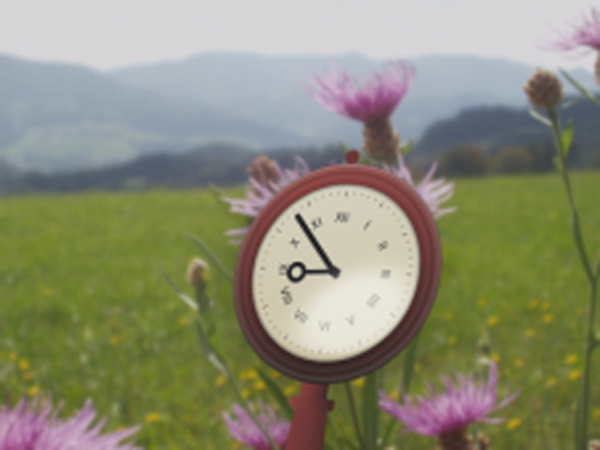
8.53
